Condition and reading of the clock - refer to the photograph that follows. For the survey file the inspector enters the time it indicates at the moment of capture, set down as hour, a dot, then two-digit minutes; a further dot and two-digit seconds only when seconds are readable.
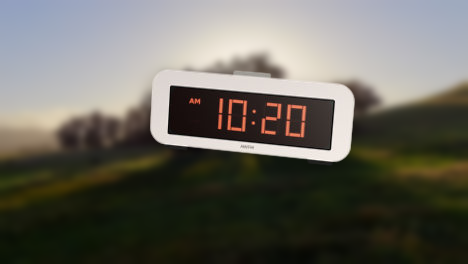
10.20
